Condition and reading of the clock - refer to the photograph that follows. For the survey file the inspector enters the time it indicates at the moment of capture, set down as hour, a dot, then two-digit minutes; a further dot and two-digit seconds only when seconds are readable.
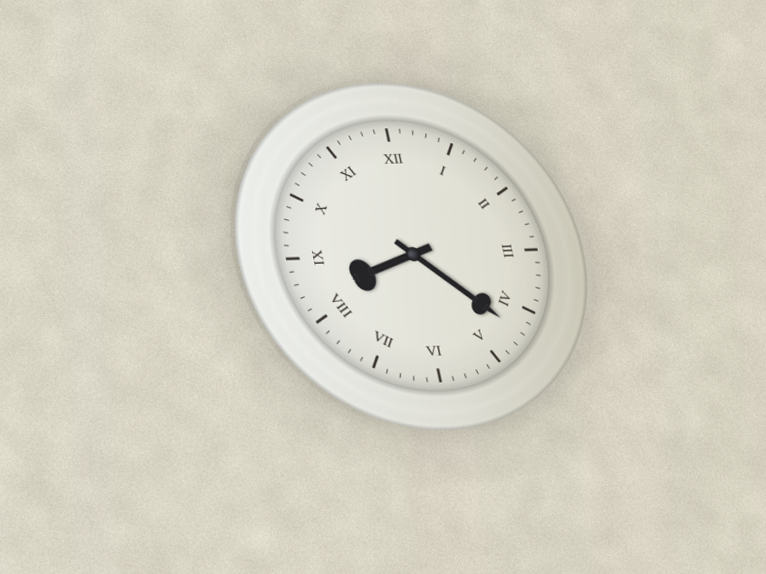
8.22
